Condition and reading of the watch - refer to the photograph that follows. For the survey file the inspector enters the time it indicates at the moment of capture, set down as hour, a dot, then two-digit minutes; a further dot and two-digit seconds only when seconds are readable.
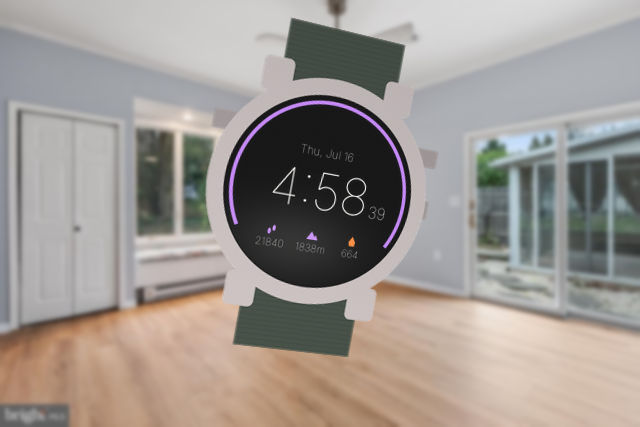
4.58.39
